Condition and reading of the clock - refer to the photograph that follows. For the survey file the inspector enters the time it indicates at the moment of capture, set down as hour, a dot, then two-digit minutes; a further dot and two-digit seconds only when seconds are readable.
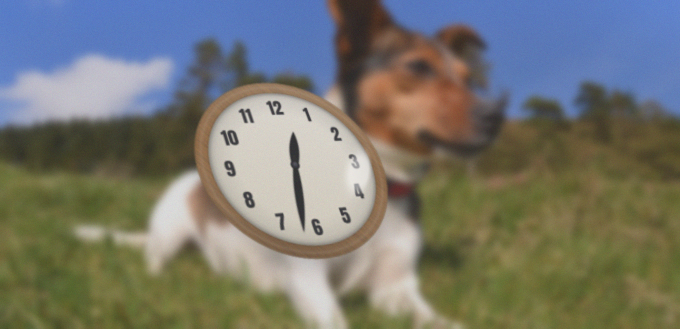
12.32
